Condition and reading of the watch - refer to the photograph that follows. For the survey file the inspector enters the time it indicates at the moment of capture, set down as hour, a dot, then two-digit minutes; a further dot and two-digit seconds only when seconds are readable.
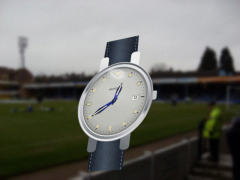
12.40
